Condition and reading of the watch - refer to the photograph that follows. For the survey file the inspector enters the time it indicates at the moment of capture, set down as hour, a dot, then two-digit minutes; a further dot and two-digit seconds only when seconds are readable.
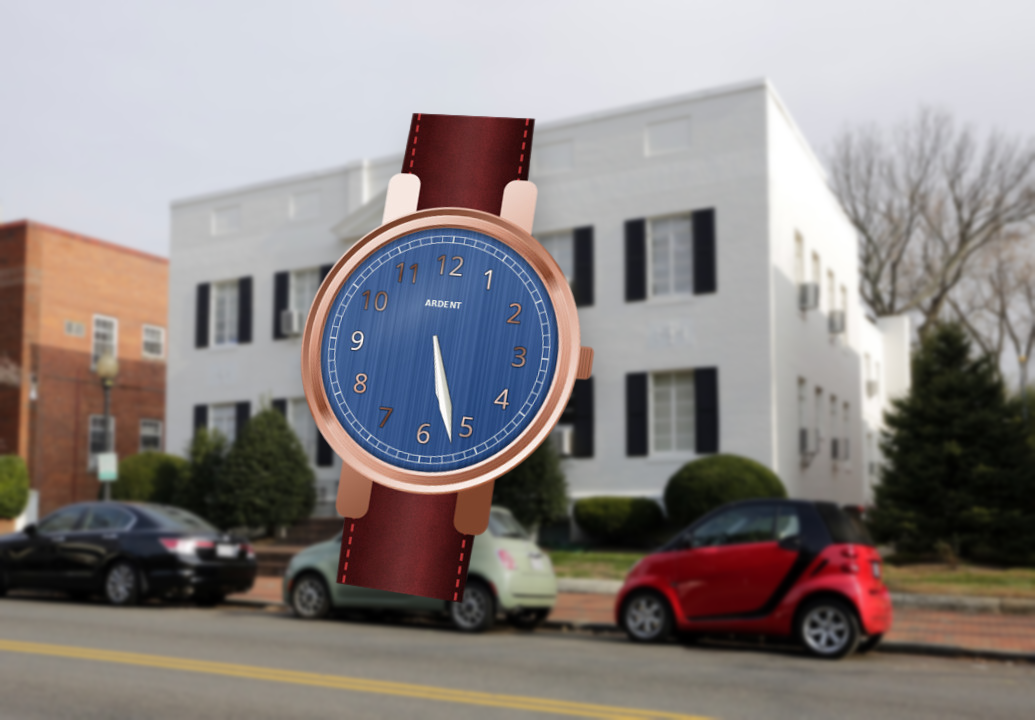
5.27
